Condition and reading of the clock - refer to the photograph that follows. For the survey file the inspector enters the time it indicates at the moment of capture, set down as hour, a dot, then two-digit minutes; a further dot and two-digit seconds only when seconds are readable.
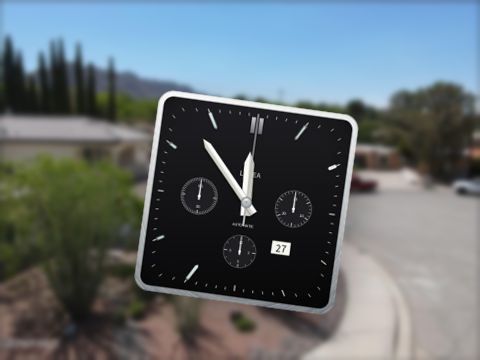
11.53
